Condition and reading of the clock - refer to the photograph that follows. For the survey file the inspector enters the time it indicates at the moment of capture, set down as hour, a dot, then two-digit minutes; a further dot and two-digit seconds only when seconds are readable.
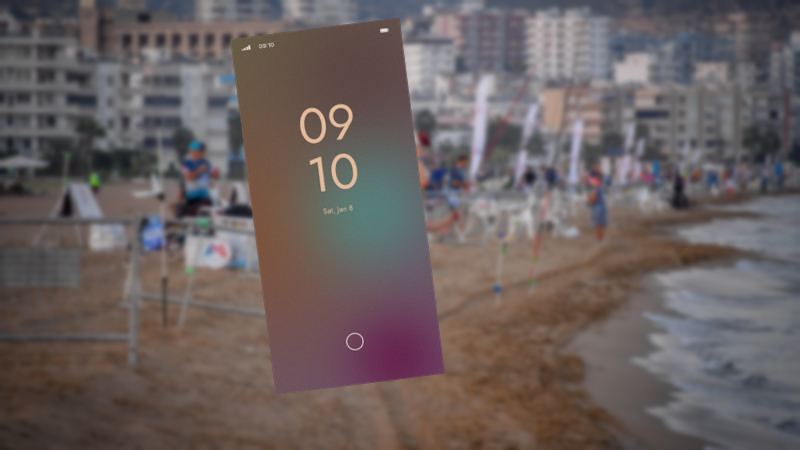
9.10
